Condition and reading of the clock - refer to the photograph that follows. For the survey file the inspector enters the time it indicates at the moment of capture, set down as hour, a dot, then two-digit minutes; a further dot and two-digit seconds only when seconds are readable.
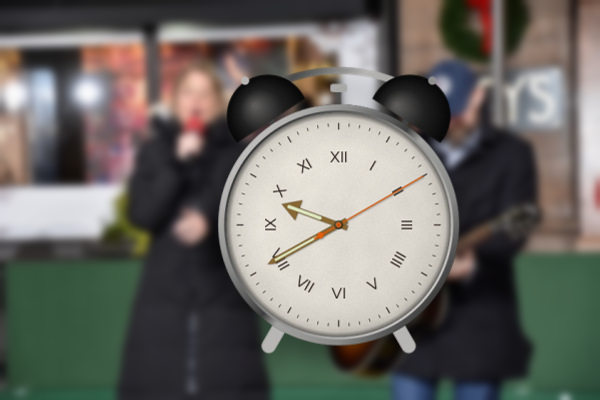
9.40.10
